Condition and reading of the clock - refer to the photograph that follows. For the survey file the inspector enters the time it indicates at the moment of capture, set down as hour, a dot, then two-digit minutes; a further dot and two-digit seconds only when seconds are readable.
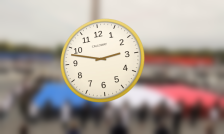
2.48
